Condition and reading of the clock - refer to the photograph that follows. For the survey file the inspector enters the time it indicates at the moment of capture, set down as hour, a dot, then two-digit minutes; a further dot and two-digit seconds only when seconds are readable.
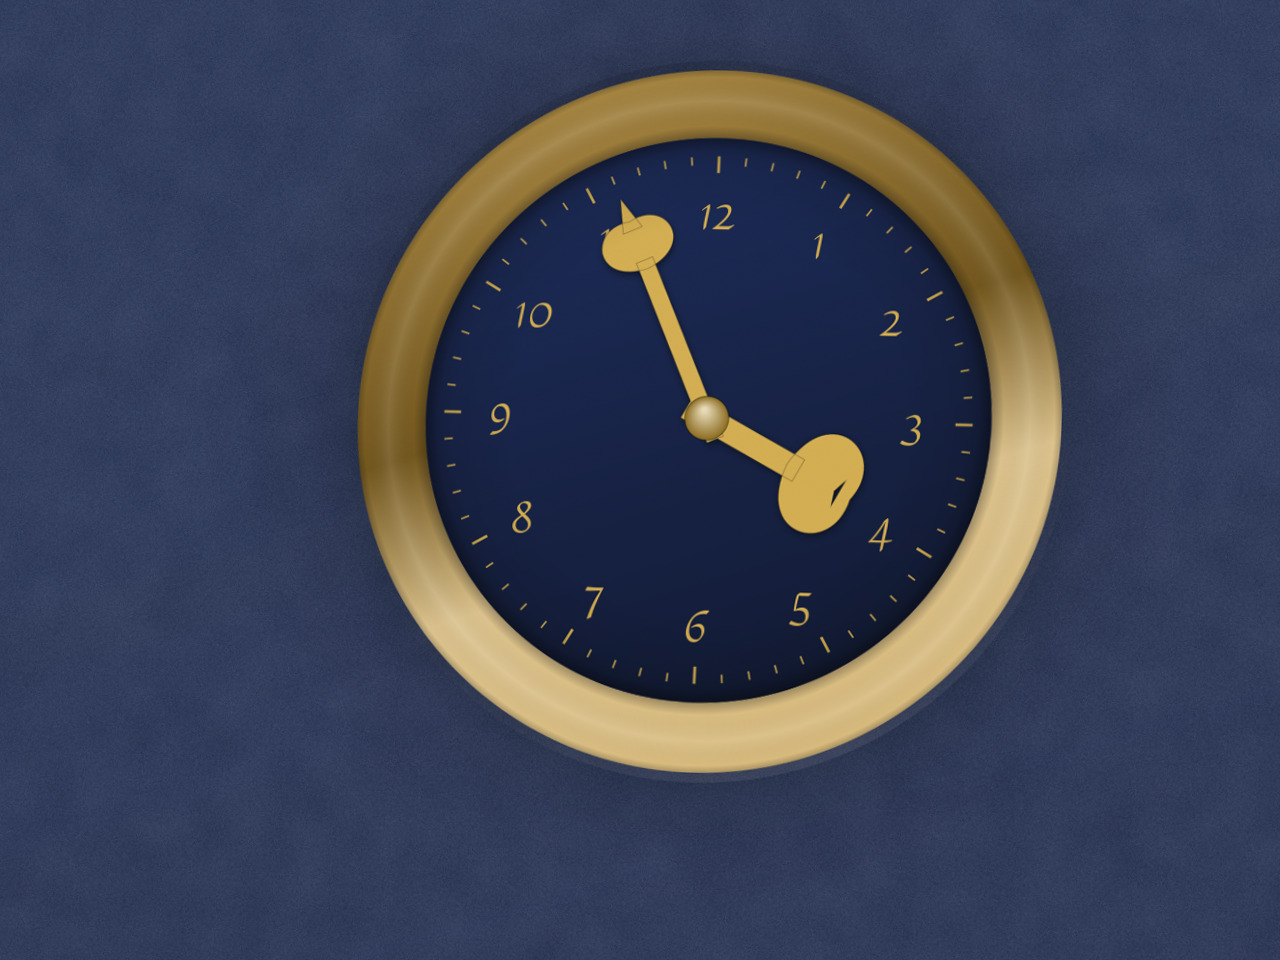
3.56
